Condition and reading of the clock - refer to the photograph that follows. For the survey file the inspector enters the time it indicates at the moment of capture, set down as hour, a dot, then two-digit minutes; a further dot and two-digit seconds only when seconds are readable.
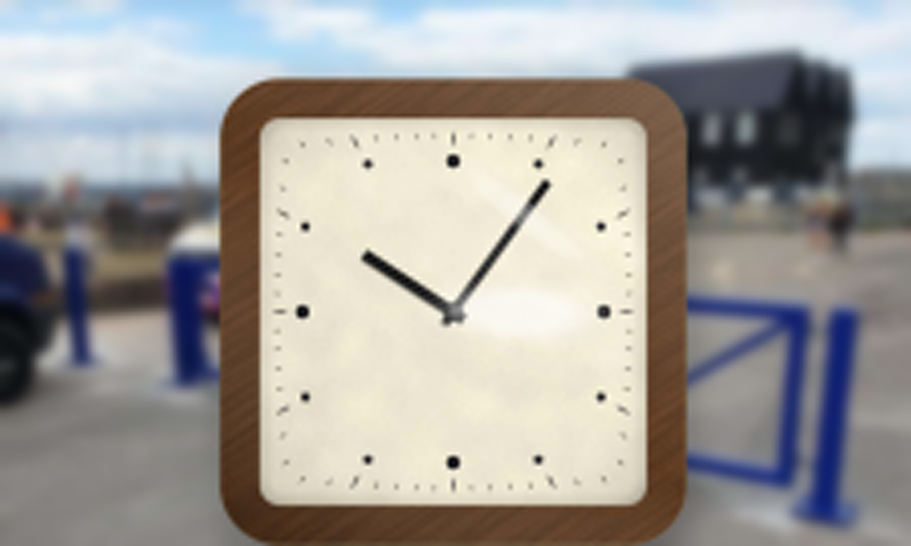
10.06
